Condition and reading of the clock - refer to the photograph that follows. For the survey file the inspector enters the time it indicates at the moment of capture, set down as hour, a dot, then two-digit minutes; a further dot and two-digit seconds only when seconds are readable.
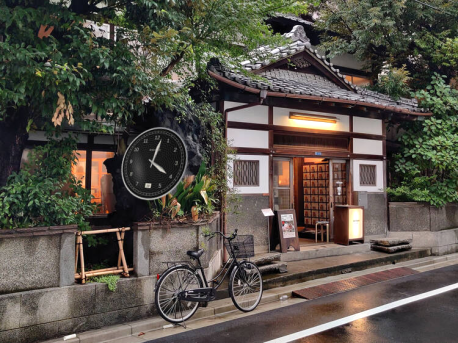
4.02
